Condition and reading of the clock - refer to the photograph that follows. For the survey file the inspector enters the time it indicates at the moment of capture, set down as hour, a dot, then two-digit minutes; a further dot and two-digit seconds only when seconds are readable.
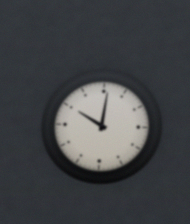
10.01
